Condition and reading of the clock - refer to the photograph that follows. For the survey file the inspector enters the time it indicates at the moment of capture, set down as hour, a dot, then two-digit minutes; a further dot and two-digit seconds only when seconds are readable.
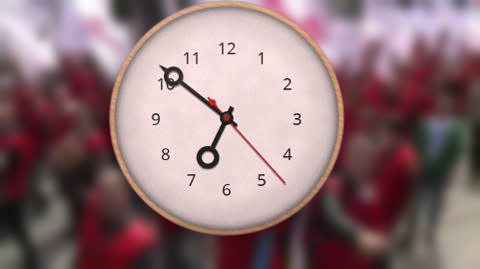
6.51.23
